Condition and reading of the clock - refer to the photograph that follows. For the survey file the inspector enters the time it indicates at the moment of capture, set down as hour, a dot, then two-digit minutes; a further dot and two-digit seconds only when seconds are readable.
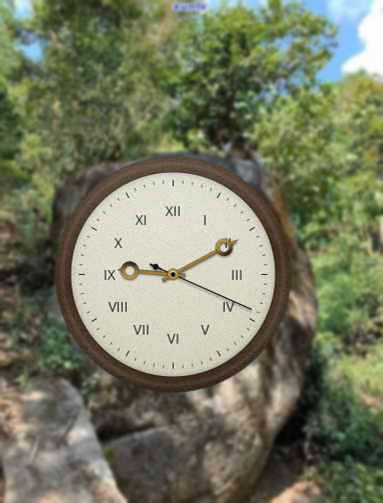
9.10.19
